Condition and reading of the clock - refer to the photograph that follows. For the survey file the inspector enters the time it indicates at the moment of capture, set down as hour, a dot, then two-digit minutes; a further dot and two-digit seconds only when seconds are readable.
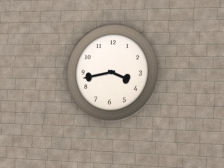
3.43
